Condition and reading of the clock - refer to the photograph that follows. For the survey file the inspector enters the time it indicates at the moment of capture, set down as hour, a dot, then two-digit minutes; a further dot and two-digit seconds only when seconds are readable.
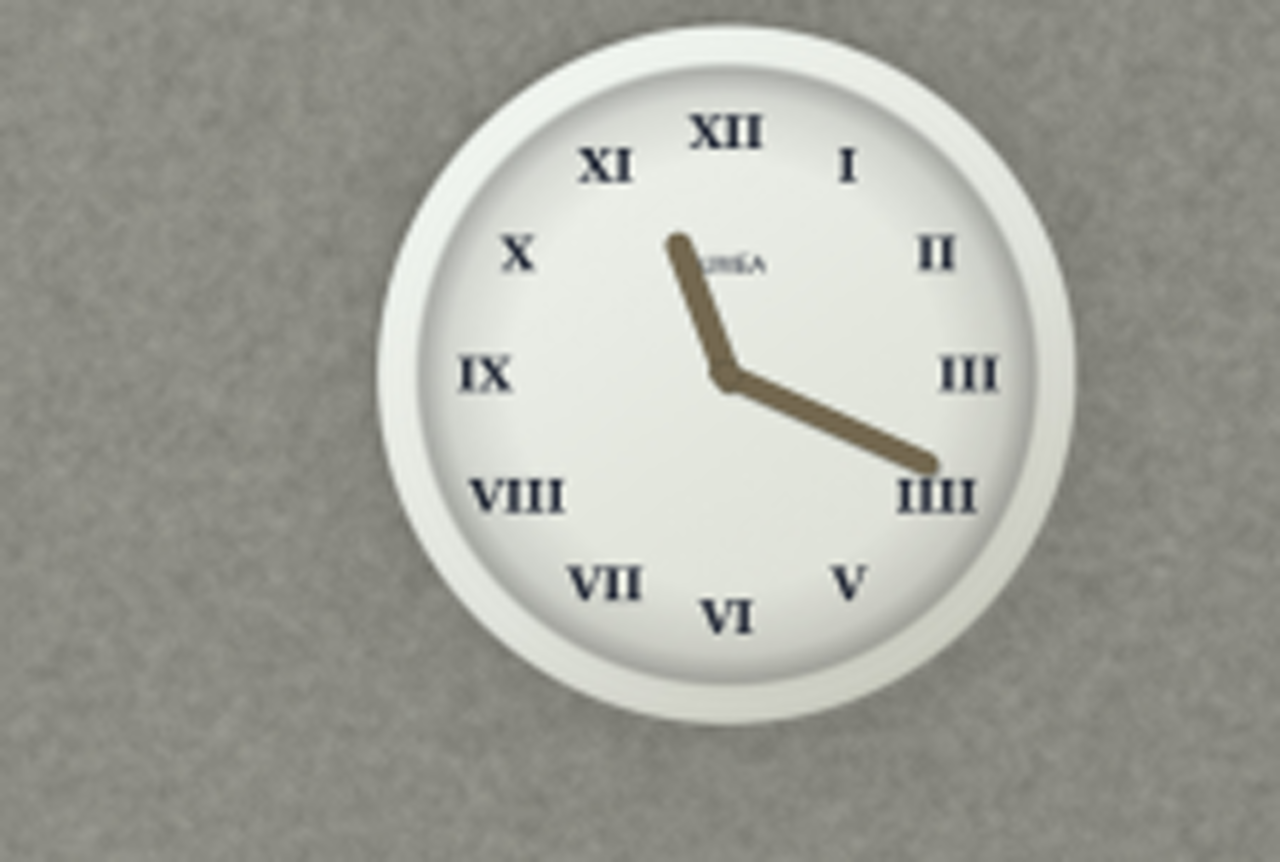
11.19
